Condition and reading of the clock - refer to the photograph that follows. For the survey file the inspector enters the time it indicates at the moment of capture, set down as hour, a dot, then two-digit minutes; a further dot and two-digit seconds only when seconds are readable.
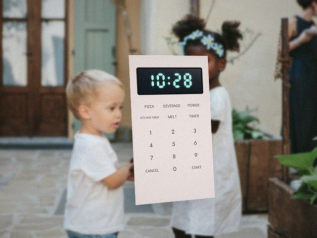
10.28
